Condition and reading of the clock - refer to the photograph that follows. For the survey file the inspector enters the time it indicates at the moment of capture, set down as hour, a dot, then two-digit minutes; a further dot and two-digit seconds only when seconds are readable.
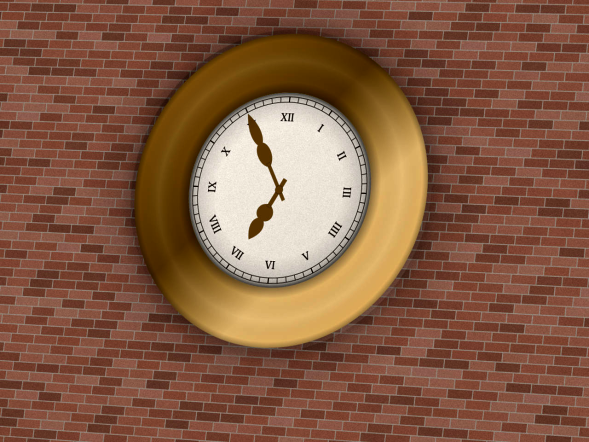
6.55
